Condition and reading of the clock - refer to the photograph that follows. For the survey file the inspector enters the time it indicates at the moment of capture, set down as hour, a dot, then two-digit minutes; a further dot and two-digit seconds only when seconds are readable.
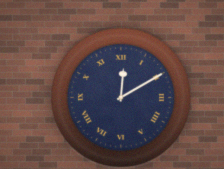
12.10
